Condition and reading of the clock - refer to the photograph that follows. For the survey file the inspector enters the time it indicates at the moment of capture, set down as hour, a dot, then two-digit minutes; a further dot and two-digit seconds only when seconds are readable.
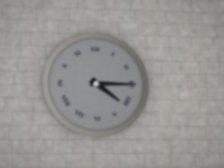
4.15
